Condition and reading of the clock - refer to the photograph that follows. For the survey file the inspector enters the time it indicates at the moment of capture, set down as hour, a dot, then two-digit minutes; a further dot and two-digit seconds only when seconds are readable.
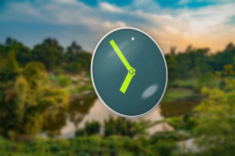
6.53
